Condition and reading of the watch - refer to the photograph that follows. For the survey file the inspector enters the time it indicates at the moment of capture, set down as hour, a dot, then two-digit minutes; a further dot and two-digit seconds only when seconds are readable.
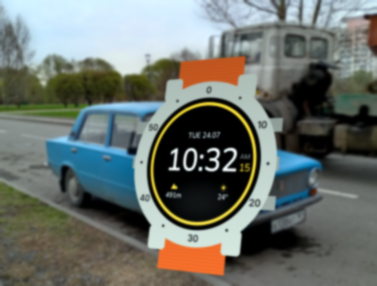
10.32
